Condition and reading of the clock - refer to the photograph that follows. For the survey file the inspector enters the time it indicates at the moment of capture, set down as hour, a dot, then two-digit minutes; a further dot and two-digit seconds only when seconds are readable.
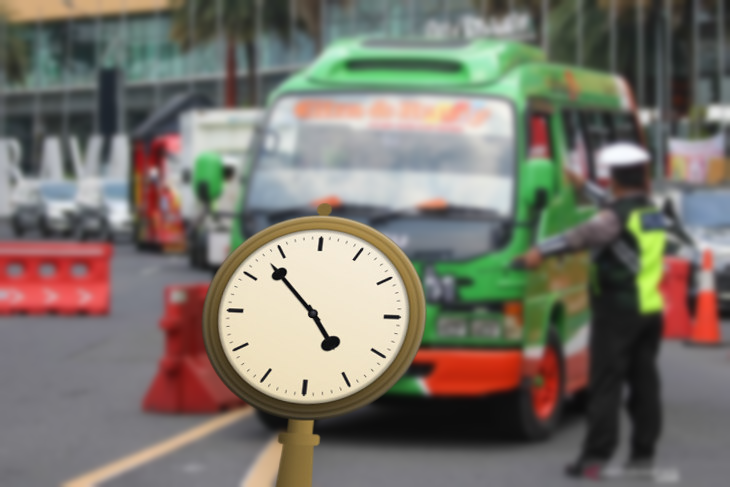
4.53
